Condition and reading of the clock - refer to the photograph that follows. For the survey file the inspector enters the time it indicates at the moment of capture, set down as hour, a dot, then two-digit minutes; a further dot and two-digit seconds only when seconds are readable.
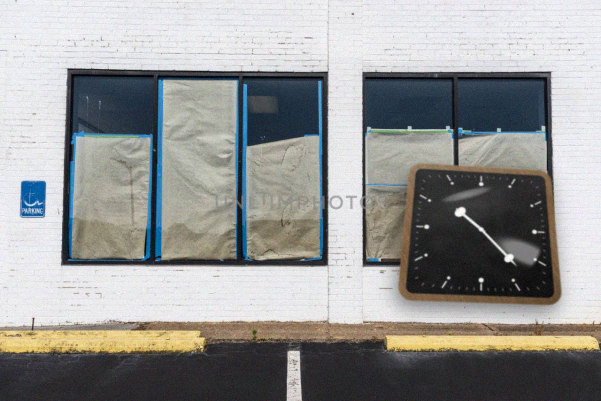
10.23
